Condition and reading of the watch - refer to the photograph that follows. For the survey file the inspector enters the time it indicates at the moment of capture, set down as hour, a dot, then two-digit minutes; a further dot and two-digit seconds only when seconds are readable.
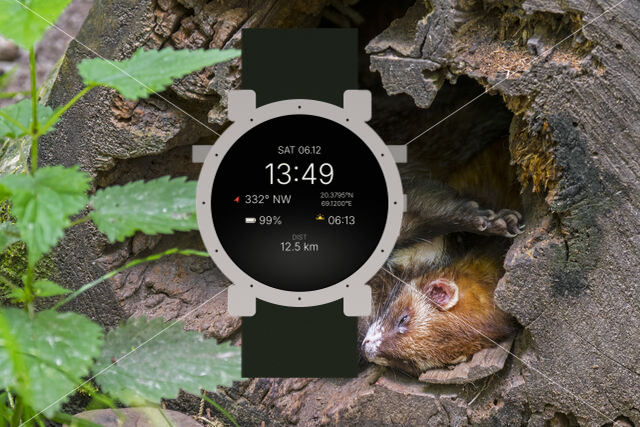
13.49
